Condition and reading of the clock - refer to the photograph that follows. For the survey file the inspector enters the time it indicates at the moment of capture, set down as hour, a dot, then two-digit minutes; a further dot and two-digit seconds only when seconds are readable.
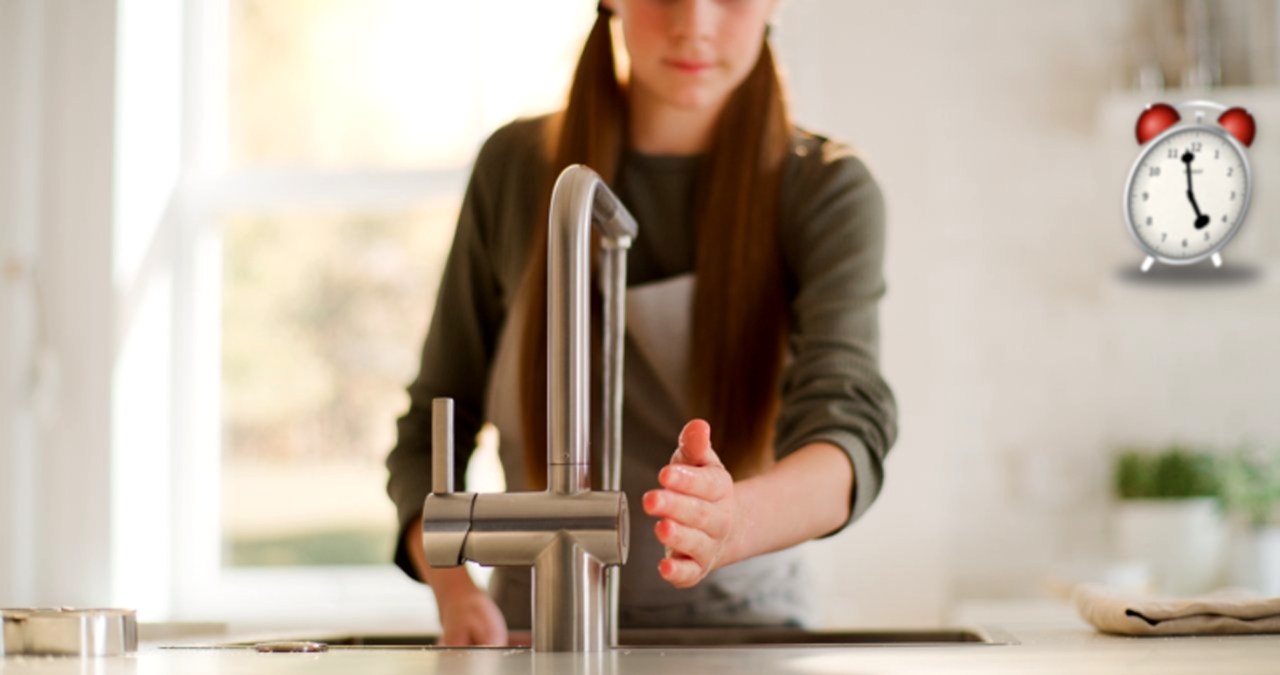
4.58
